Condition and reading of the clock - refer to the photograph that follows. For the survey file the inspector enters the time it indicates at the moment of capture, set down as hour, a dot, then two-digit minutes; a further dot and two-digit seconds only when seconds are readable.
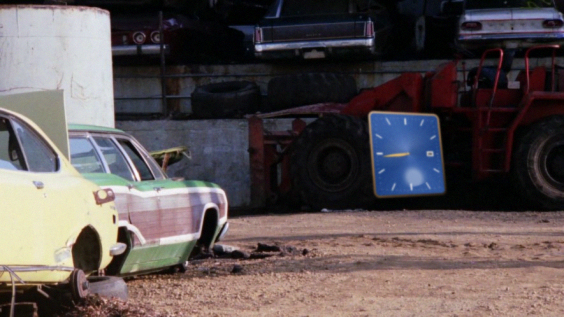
8.44
